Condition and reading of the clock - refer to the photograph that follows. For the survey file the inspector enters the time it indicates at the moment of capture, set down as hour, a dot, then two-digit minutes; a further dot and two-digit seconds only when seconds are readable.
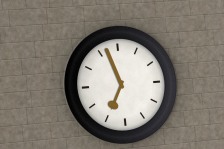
6.57
